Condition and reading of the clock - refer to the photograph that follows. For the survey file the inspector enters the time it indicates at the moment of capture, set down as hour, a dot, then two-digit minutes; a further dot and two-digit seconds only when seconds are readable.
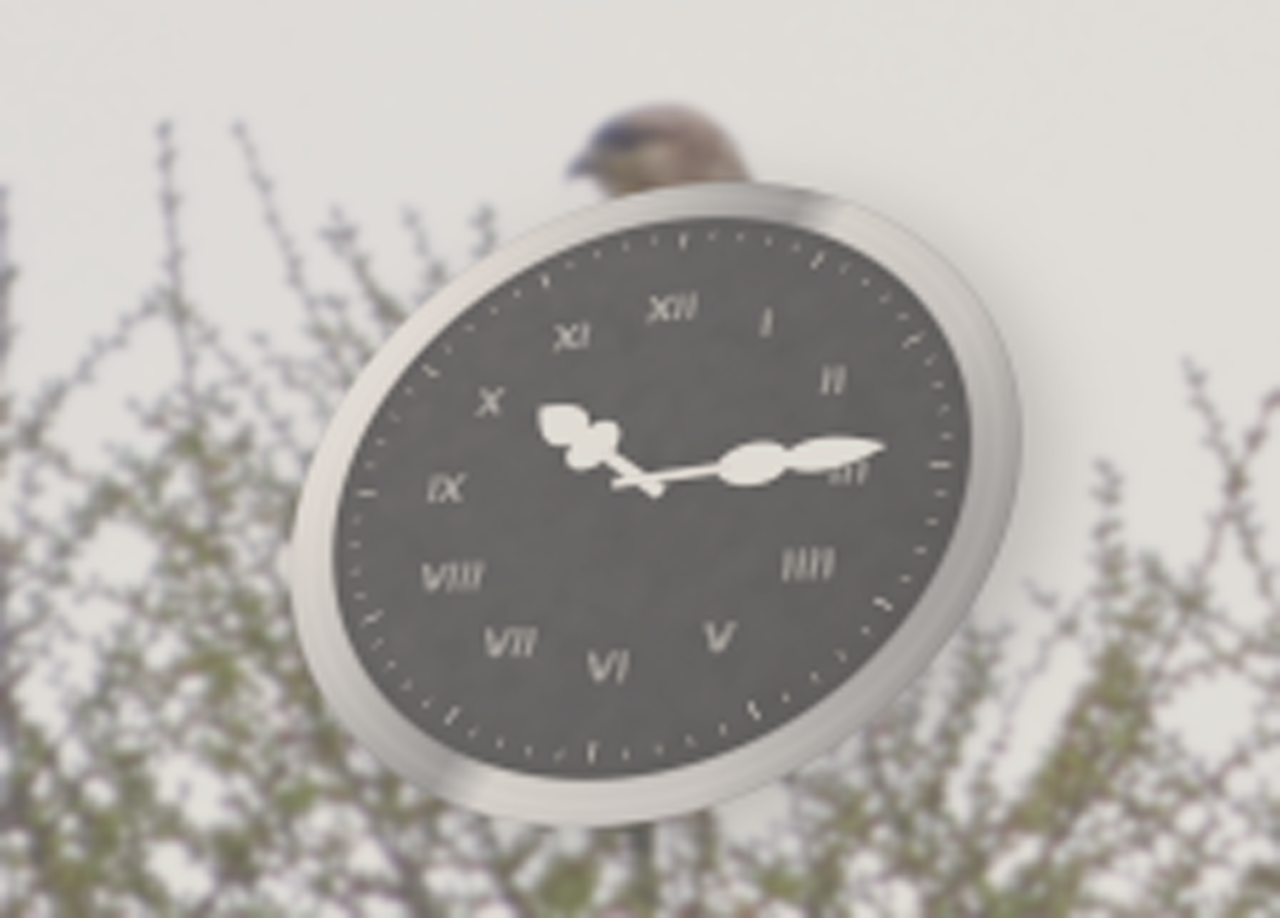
10.14
